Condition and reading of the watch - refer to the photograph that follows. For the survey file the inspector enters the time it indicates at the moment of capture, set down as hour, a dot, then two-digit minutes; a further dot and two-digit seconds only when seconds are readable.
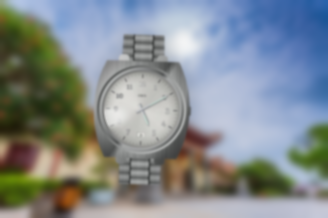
5.10
